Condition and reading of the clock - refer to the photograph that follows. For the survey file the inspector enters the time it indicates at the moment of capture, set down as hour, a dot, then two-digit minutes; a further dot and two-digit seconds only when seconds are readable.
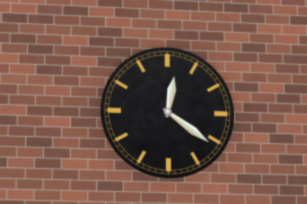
12.21
